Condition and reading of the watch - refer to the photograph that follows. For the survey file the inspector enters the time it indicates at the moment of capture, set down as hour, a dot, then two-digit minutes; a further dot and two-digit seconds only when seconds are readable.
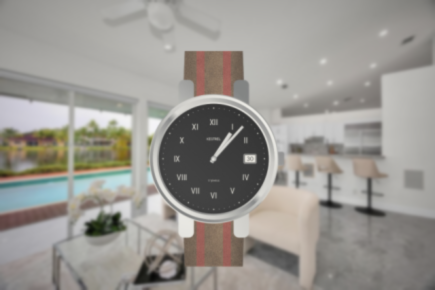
1.07
